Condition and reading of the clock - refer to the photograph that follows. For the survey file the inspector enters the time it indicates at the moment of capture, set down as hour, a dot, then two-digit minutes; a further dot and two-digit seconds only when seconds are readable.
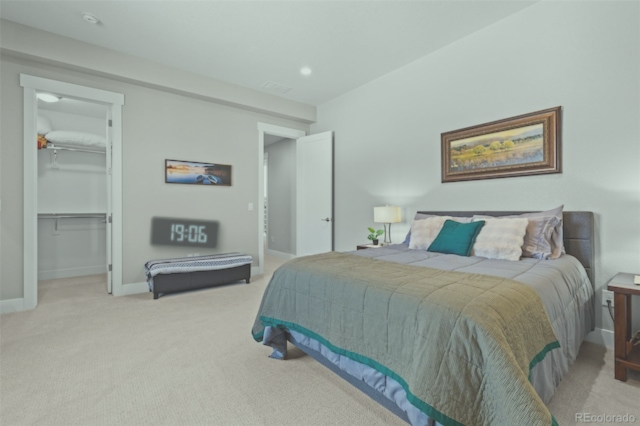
19.06
